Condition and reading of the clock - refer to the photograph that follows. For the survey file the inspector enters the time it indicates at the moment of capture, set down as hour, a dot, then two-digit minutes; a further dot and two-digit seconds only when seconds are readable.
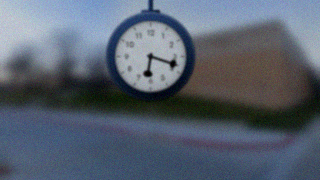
6.18
